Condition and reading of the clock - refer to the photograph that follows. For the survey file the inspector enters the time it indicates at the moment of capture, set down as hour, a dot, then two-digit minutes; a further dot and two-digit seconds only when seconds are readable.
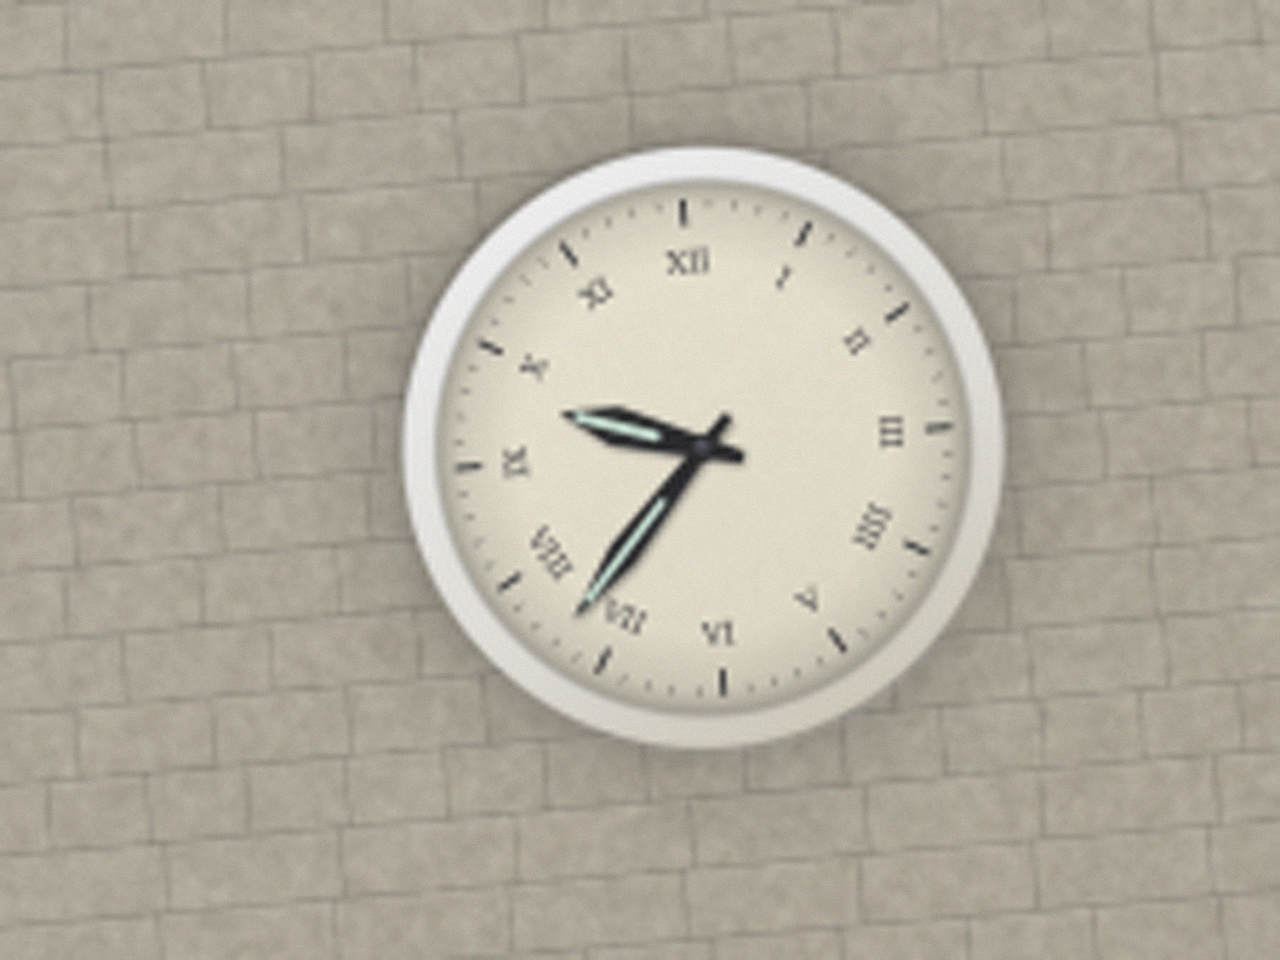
9.37
